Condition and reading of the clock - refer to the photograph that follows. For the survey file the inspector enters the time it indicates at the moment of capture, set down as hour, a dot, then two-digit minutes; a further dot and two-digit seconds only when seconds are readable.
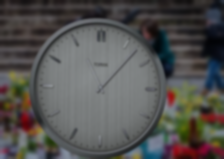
11.07
